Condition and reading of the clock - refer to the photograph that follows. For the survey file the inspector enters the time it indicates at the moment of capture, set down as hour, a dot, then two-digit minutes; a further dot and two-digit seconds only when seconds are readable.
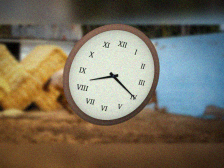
8.20
